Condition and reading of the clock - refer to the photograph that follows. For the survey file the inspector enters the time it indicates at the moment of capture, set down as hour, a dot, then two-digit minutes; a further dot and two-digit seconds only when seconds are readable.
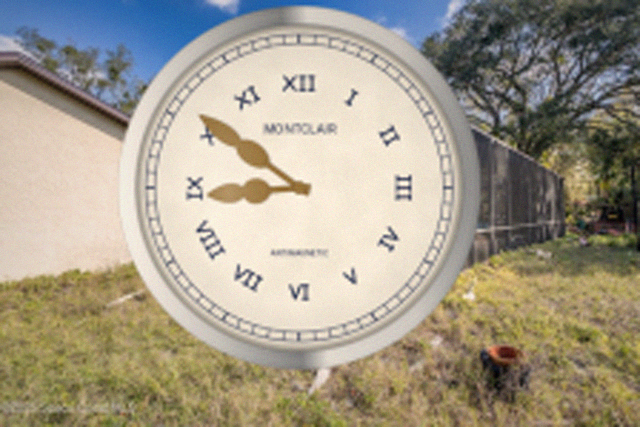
8.51
